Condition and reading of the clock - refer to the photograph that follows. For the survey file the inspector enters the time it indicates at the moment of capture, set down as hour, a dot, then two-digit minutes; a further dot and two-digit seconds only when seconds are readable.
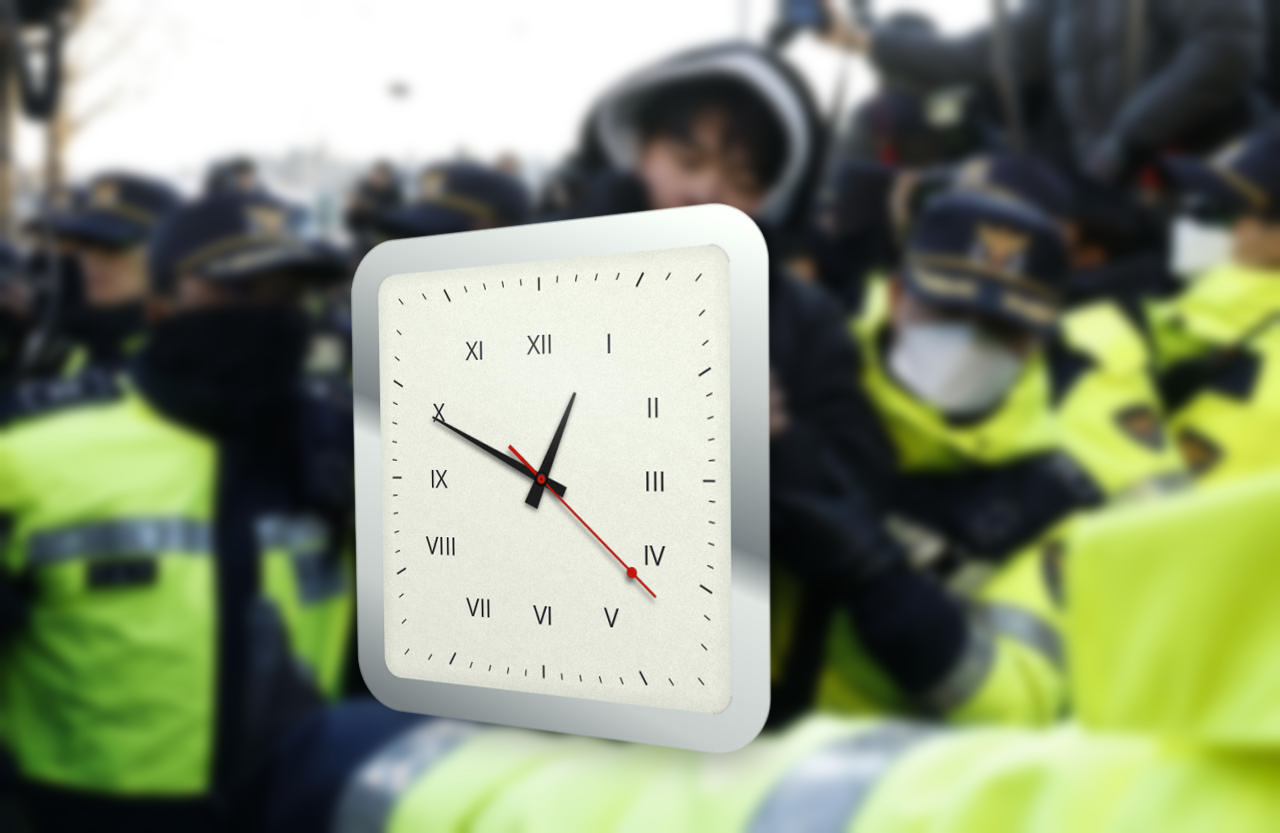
12.49.22
